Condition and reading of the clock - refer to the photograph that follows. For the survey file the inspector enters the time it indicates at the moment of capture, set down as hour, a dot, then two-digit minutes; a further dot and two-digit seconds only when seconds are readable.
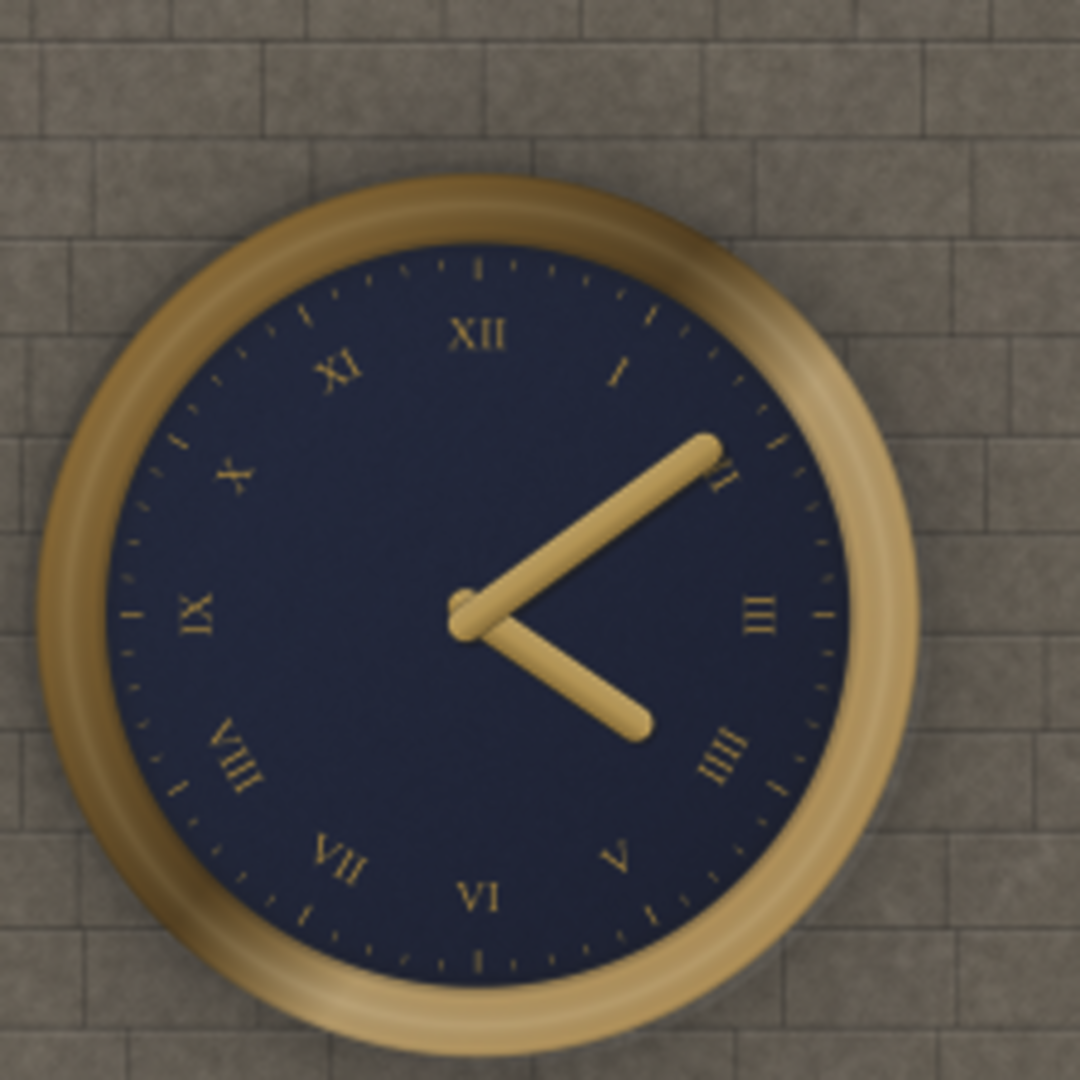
4.09
